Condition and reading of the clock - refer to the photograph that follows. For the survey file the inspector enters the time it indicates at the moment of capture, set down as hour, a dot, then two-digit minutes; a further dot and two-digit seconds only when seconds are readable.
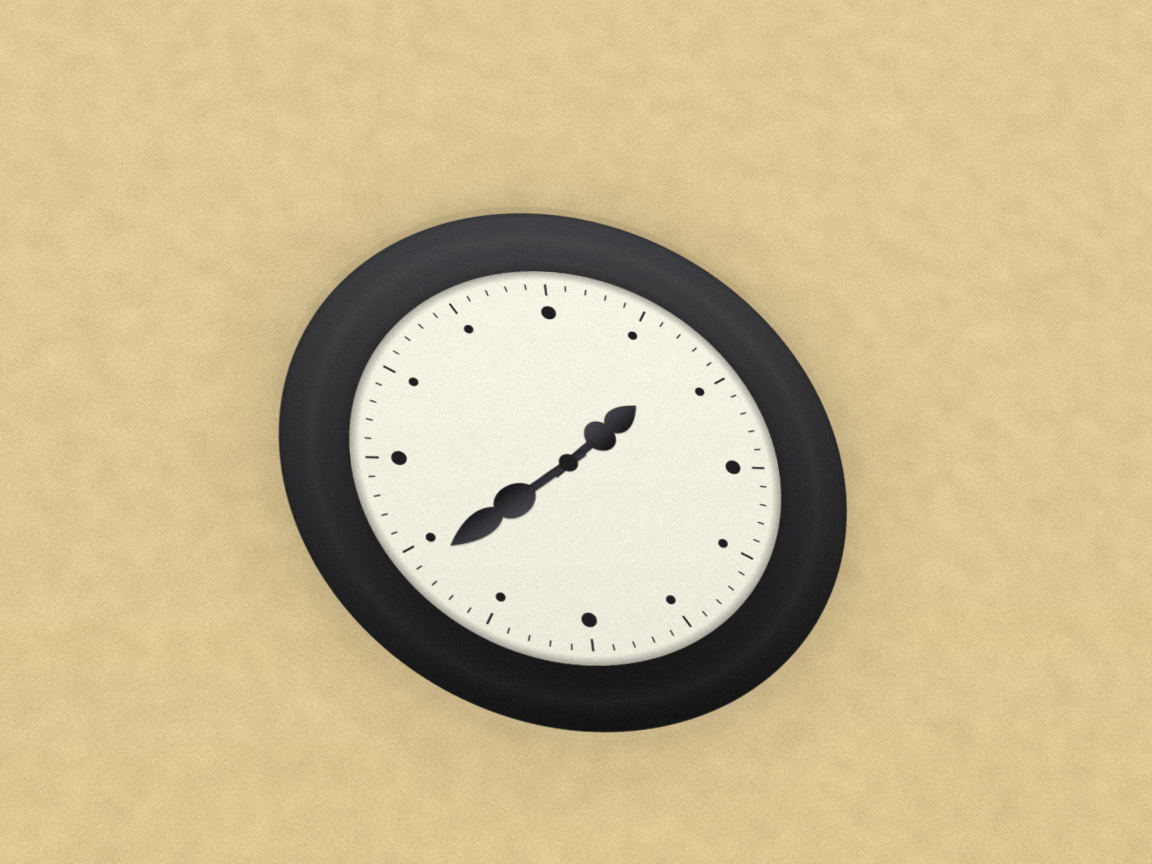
1.39
